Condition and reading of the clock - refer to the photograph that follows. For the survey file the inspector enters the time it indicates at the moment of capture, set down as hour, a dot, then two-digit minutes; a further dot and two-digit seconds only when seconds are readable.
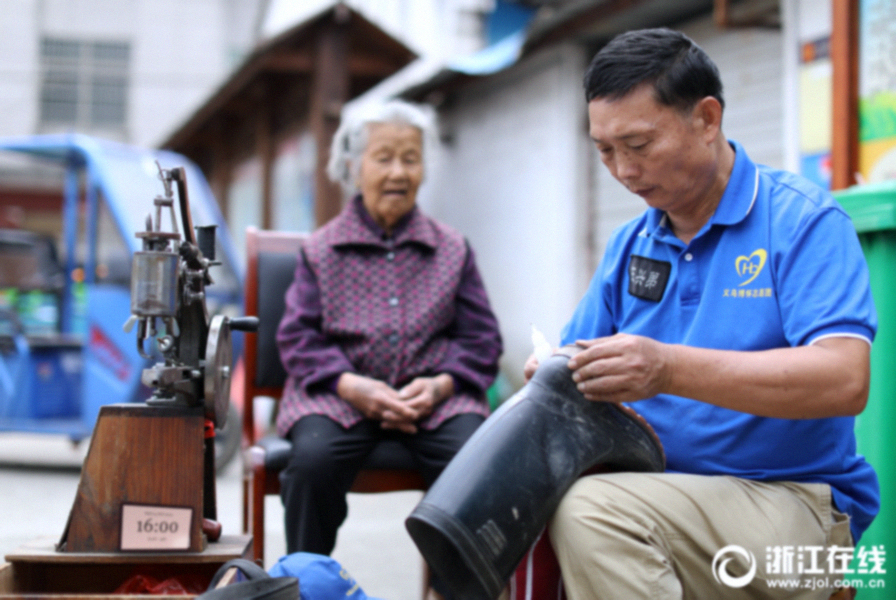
16.00
